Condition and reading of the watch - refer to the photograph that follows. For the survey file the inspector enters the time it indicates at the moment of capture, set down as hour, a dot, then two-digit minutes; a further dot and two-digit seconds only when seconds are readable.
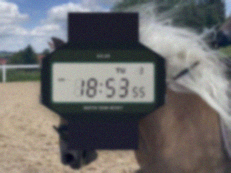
18.53
